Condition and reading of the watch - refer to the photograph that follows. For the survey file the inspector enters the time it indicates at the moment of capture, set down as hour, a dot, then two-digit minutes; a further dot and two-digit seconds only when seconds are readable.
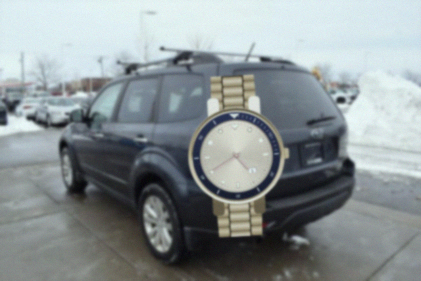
4.40
